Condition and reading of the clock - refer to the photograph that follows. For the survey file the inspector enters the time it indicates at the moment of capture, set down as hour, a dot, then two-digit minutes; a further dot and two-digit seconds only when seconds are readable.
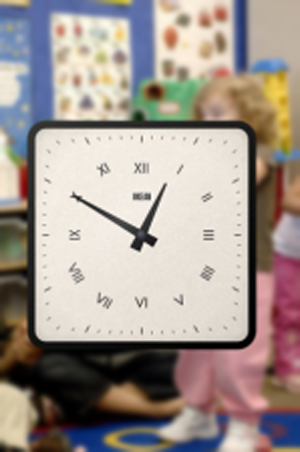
12.50
